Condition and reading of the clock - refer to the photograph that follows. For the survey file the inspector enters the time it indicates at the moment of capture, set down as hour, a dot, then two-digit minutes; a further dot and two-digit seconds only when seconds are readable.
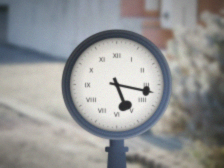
5.17
